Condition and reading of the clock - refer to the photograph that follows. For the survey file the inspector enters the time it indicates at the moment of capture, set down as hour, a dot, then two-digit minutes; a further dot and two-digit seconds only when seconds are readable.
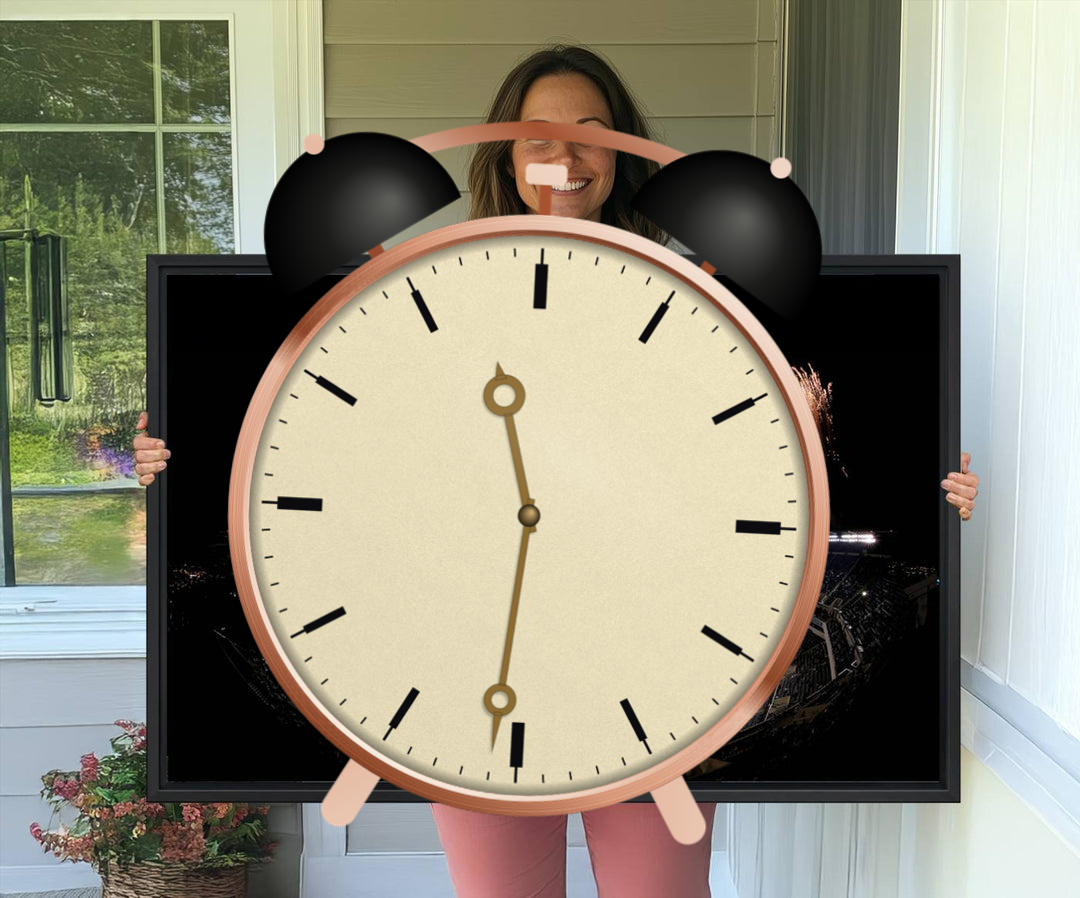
11.31
